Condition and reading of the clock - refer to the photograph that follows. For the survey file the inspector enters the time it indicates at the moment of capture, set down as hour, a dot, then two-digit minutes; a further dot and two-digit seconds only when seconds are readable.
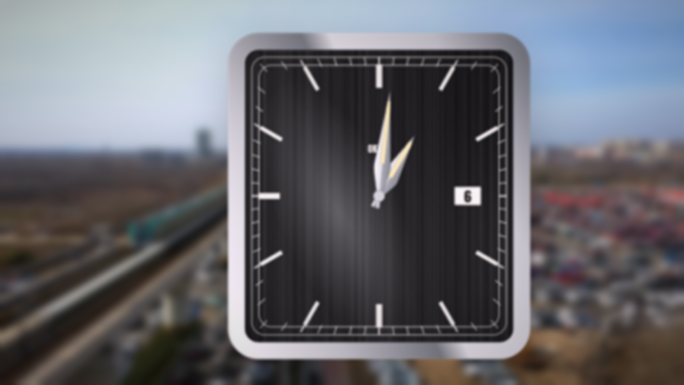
1.01
